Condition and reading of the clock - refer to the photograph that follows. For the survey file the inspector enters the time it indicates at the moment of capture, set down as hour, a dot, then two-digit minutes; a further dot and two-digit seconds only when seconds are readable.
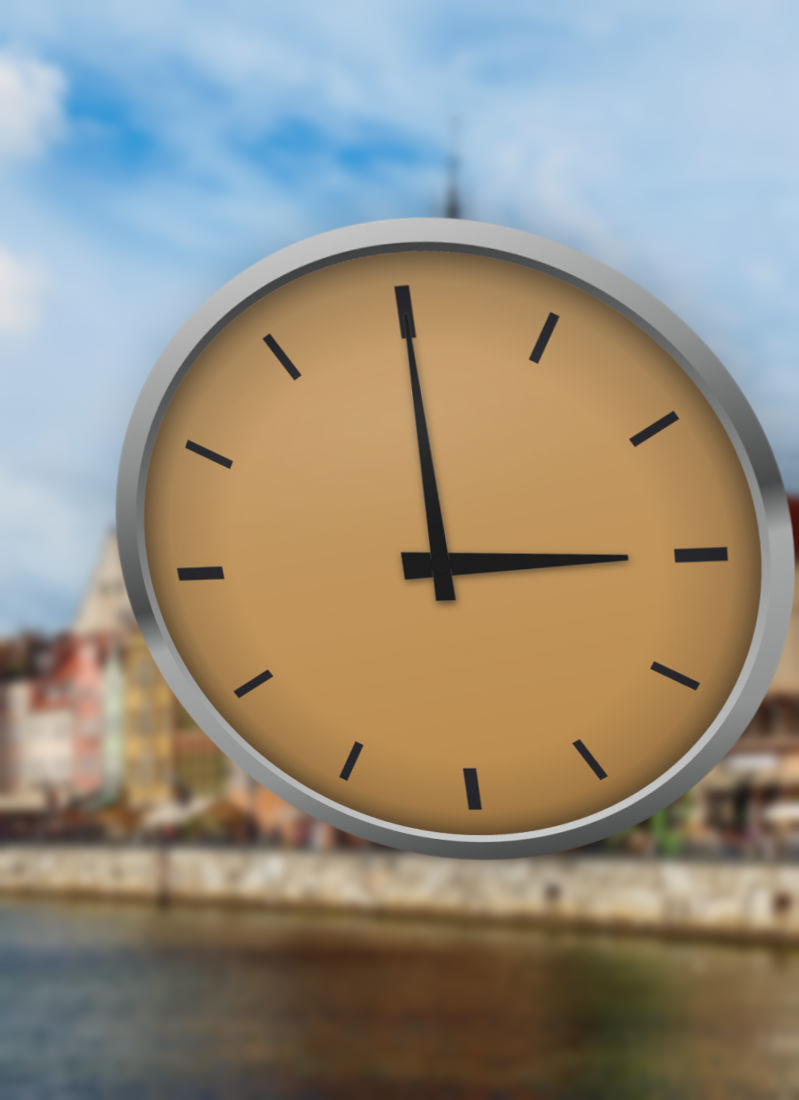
3.00
